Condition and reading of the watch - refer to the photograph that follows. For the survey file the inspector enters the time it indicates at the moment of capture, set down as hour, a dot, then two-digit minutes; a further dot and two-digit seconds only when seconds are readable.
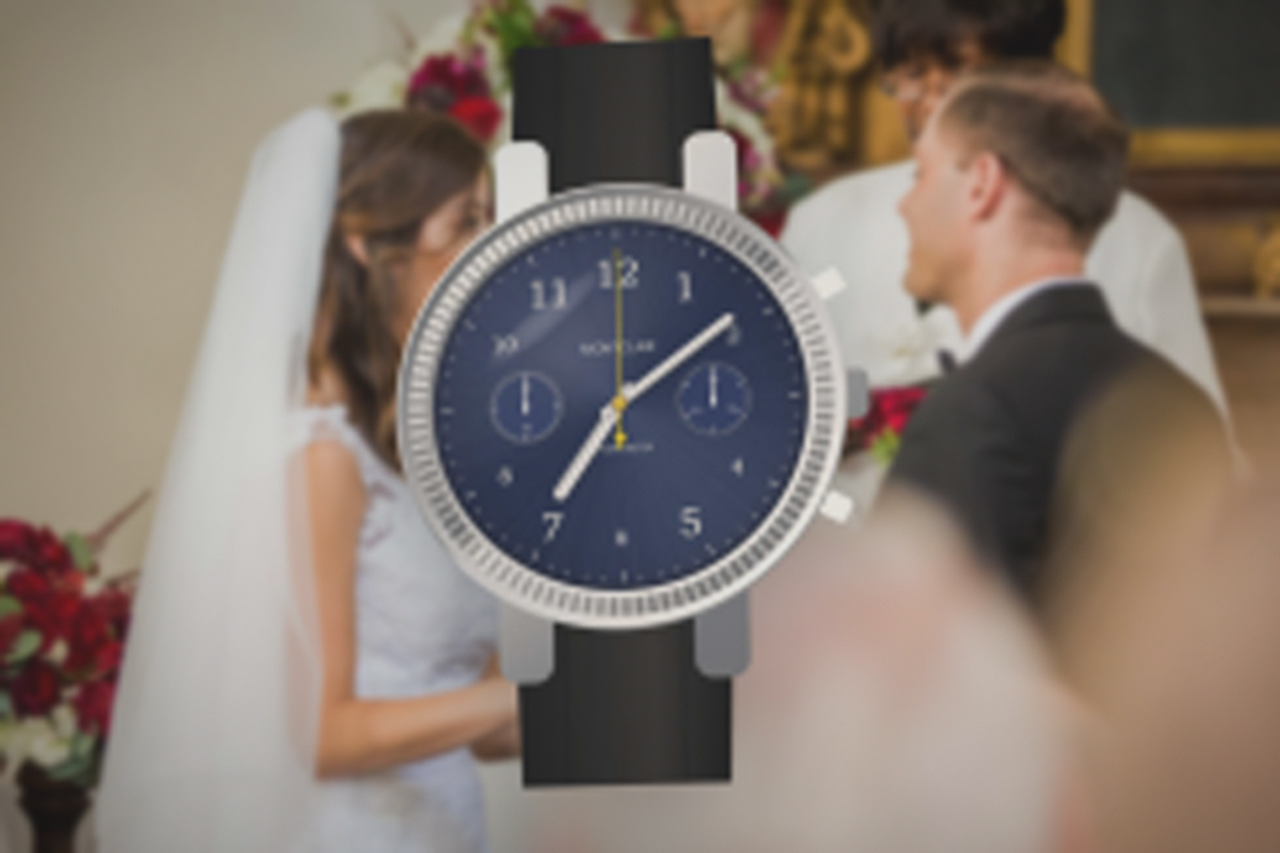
7.09
